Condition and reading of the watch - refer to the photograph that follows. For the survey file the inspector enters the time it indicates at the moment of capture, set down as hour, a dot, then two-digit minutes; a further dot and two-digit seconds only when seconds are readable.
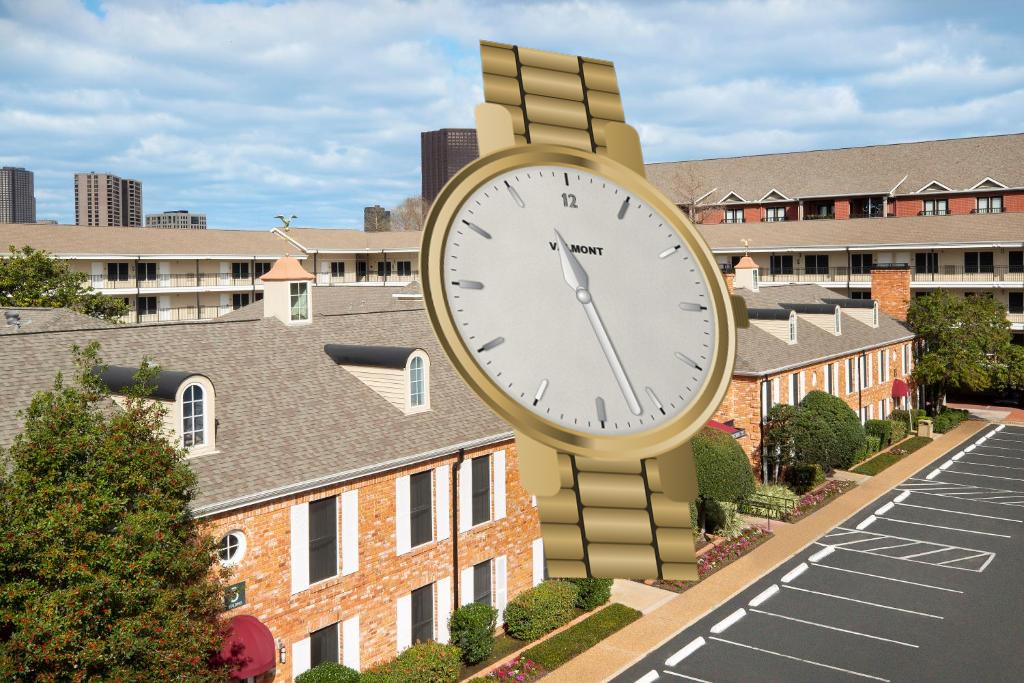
11.27
